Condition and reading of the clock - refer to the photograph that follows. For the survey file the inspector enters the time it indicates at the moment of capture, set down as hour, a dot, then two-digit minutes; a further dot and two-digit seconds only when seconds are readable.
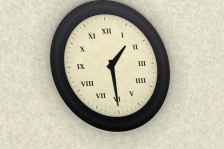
1.30
